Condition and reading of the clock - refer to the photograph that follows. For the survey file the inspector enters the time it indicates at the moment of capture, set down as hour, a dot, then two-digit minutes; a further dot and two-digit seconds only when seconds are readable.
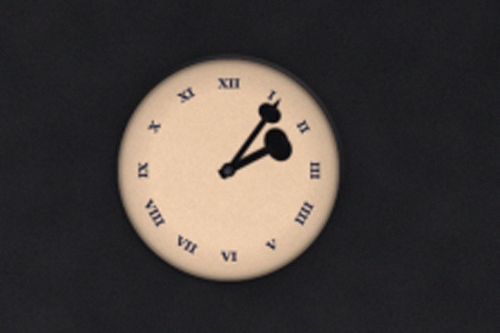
2.06
